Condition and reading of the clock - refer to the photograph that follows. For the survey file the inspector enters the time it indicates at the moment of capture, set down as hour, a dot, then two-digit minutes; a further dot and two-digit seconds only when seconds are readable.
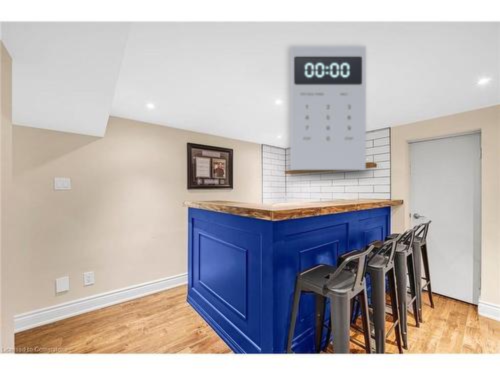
0.00
